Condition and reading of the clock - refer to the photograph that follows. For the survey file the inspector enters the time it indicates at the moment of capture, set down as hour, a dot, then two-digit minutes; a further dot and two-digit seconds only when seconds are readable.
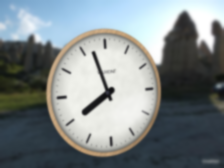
7.57
